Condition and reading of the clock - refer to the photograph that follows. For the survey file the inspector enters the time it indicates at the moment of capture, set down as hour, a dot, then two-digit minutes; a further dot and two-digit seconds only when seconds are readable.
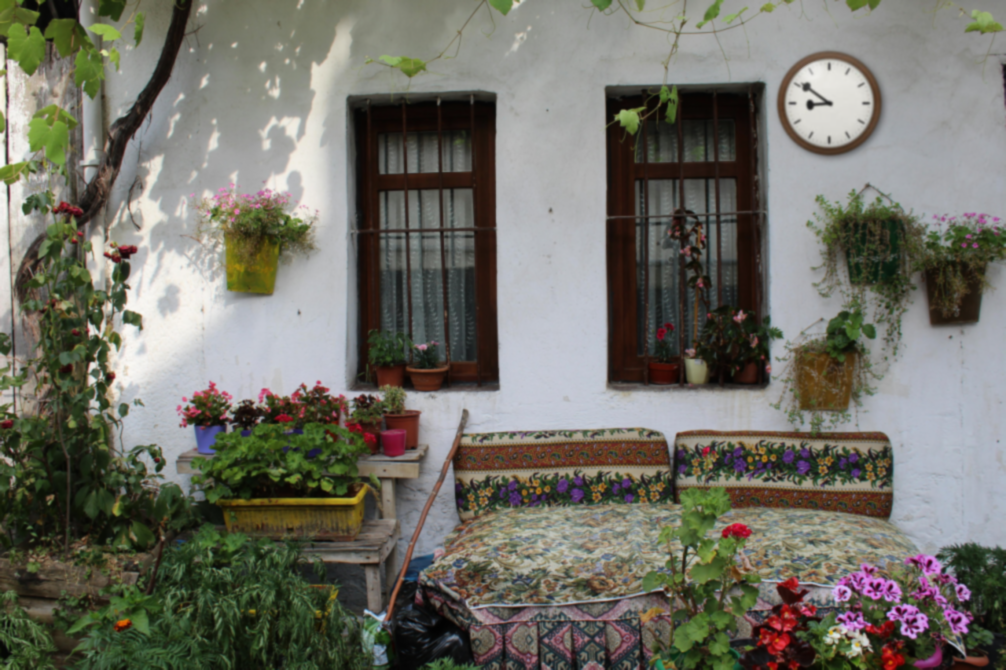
8.51
